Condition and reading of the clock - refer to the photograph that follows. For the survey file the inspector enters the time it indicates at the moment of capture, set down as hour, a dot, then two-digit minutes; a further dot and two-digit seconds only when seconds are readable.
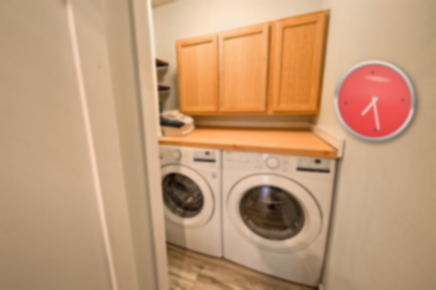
7.29
